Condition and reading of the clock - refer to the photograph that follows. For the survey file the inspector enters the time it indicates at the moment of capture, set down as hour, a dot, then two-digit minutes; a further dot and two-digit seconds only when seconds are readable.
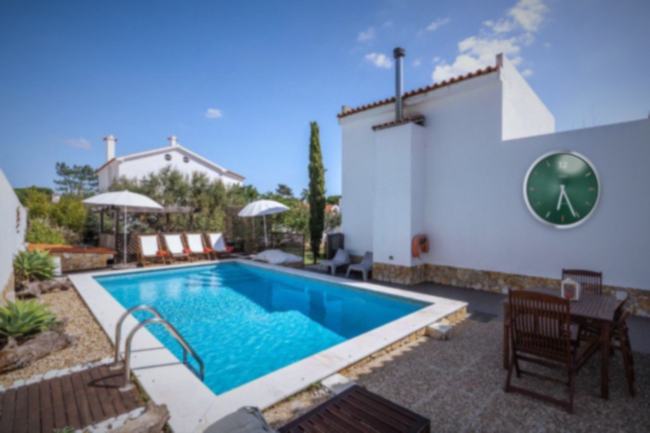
6.26
